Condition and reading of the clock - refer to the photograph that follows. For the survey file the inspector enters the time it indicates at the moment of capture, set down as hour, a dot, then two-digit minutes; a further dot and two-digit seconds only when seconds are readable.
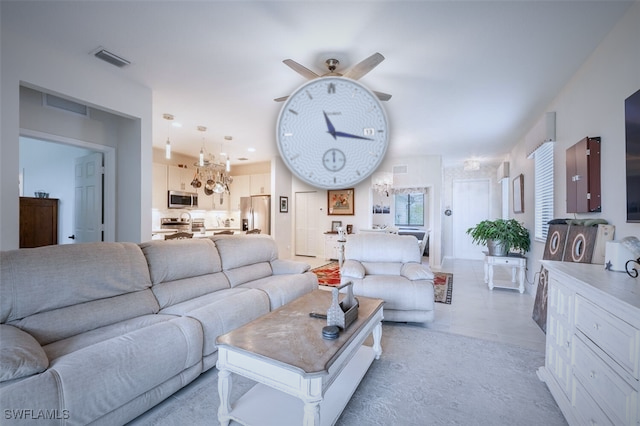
11.17
